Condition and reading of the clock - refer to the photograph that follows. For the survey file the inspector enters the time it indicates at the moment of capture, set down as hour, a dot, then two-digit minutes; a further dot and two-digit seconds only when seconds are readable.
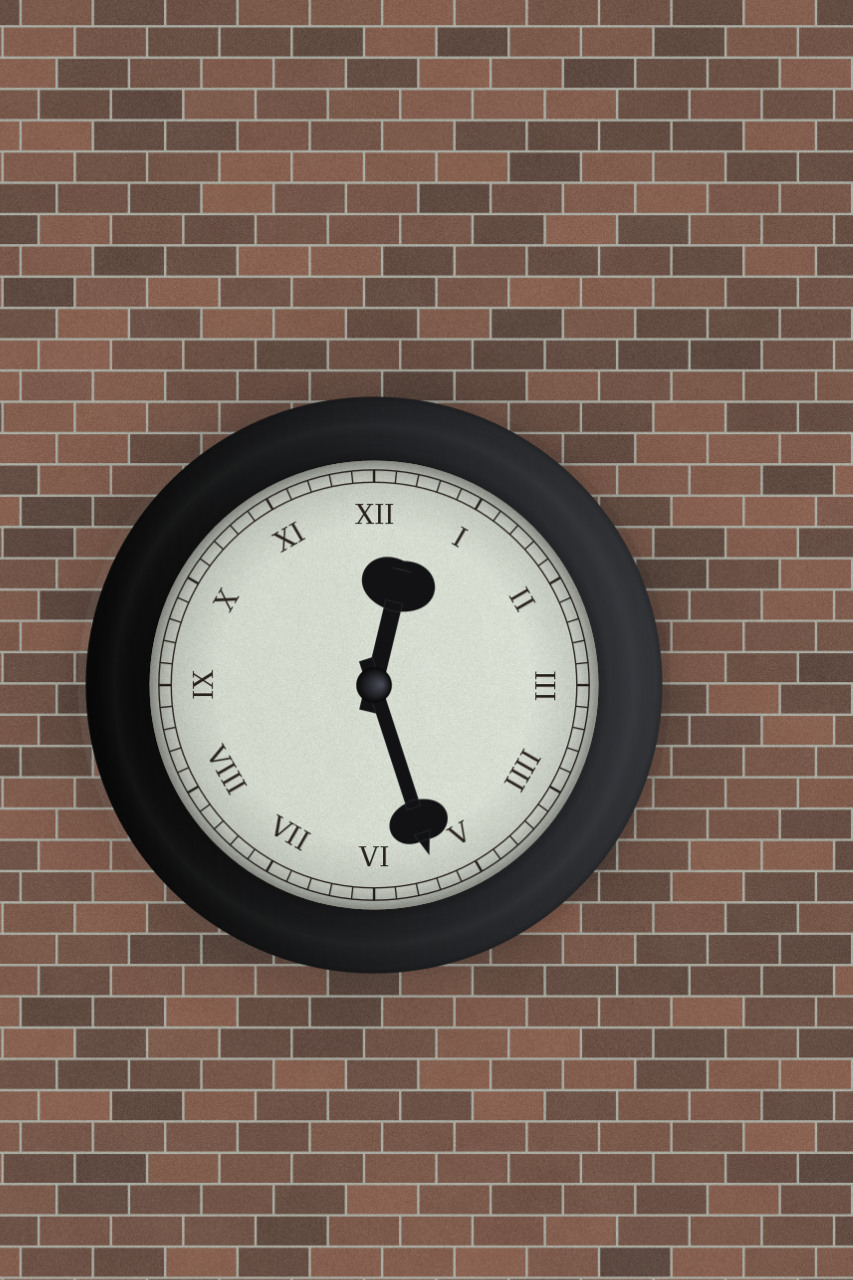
12.27
